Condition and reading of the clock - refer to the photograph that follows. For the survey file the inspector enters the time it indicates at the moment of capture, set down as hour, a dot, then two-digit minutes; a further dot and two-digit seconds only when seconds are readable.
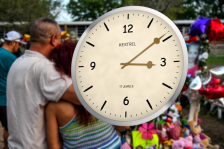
3.09
